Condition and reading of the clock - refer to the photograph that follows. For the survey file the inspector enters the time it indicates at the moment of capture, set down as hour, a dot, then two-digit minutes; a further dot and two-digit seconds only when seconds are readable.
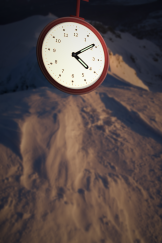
4.09
